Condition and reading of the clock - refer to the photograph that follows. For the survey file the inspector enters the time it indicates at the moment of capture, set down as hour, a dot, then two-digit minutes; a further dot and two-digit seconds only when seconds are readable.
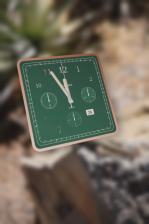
11.56
